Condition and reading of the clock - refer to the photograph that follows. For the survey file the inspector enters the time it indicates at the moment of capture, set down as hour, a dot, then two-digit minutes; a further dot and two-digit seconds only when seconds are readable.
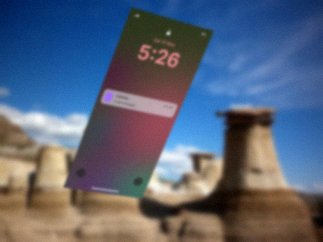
5.26
